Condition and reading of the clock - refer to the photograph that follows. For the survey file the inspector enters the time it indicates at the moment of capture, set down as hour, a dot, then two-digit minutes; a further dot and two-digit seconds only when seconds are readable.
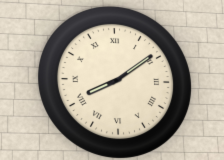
8.09
